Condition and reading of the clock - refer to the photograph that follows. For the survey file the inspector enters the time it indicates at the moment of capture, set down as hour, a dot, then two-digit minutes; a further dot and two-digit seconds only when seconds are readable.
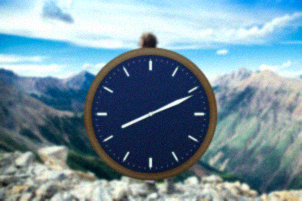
8.11
